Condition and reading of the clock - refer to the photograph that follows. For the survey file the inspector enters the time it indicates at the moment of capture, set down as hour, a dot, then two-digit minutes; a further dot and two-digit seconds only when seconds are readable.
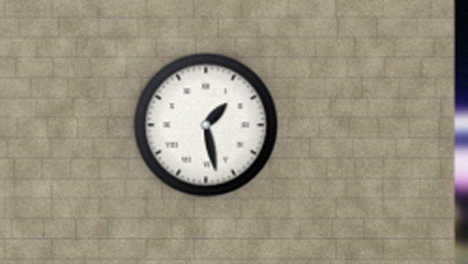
1.28
